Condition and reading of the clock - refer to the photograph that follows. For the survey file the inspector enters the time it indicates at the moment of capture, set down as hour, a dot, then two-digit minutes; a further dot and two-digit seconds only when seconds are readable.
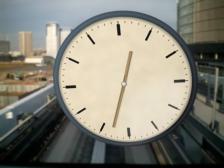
12.33
